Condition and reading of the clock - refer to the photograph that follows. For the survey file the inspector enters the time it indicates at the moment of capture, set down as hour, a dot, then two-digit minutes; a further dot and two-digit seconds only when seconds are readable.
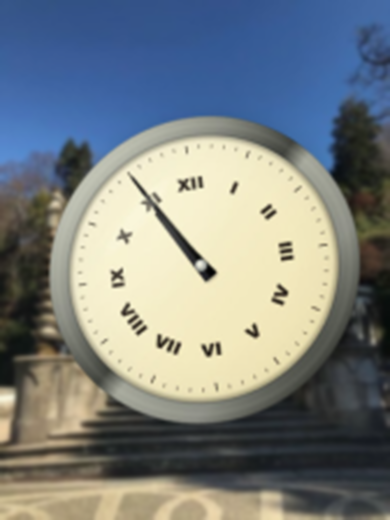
10.55
